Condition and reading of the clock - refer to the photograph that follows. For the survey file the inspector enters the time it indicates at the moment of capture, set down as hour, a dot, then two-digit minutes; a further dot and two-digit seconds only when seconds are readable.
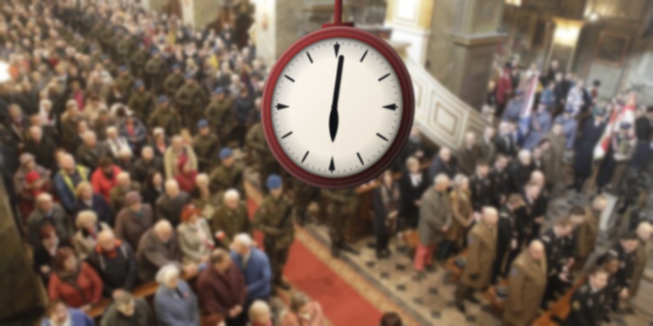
6.01
